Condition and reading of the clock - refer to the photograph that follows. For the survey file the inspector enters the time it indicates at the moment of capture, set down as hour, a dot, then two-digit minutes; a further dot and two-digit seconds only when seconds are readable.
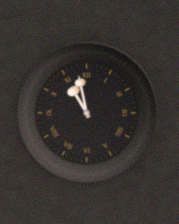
10.58
